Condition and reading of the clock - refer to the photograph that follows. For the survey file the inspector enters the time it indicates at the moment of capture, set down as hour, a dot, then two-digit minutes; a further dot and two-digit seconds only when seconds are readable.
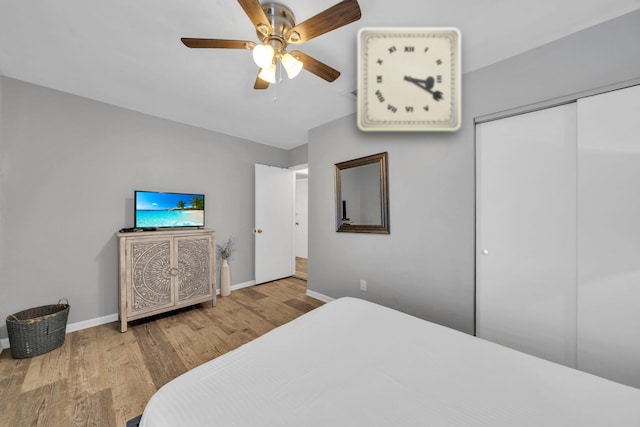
3.20
